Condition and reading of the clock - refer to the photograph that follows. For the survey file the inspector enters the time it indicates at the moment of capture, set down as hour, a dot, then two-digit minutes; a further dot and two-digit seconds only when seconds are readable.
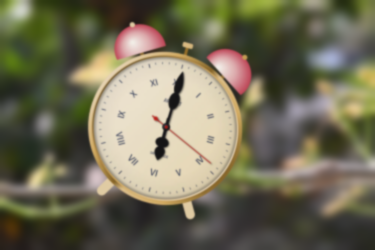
6.00.19
